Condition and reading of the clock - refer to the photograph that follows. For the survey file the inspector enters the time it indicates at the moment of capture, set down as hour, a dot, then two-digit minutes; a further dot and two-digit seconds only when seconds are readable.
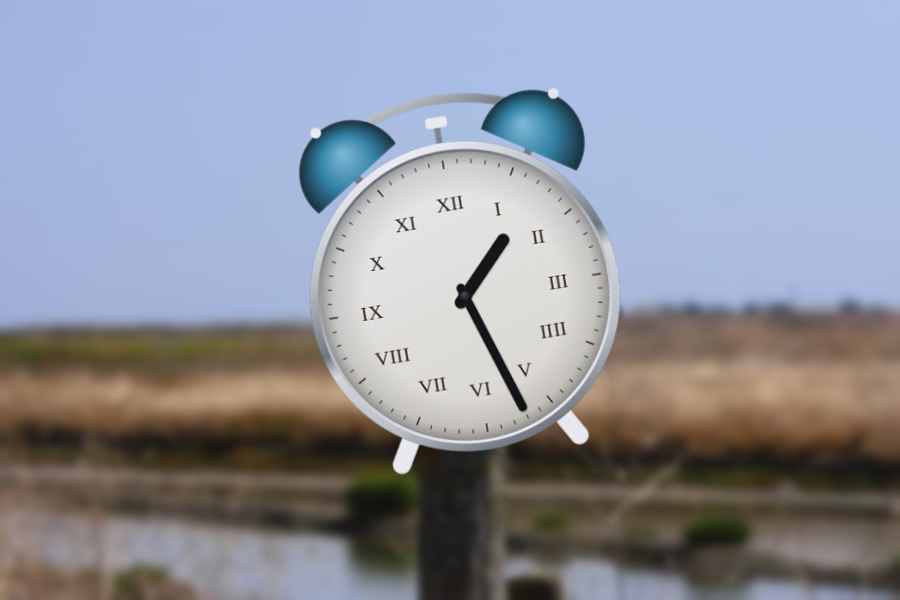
1.27
